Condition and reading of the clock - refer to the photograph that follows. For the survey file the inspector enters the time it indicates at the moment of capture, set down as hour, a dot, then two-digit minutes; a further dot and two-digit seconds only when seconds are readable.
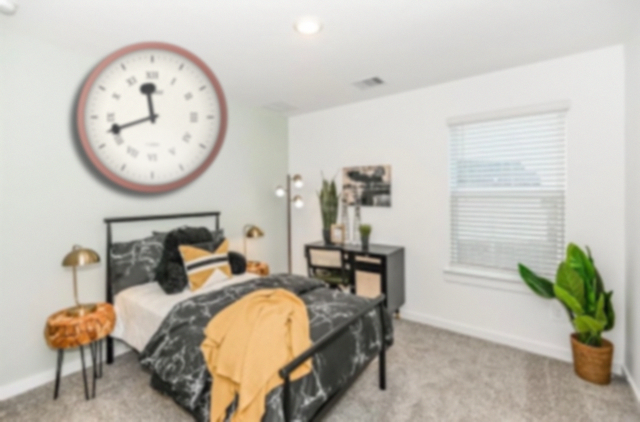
11.42
